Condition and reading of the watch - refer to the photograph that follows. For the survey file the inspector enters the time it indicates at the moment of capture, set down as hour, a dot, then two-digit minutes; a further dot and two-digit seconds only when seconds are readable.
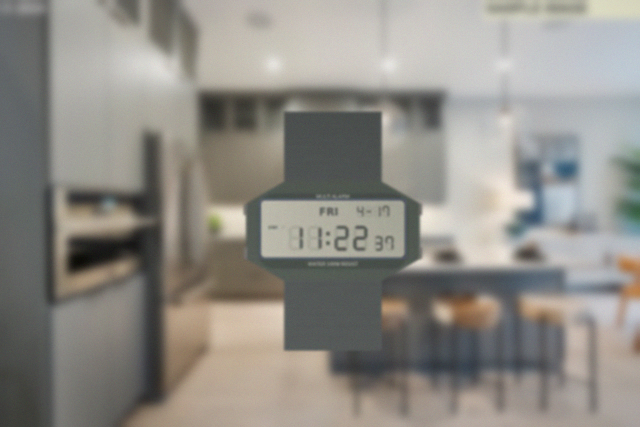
11.22.37
